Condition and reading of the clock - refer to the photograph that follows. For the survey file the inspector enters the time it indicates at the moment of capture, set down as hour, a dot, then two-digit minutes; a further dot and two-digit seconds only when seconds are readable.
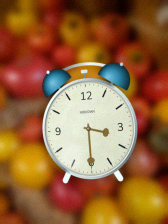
3.30
